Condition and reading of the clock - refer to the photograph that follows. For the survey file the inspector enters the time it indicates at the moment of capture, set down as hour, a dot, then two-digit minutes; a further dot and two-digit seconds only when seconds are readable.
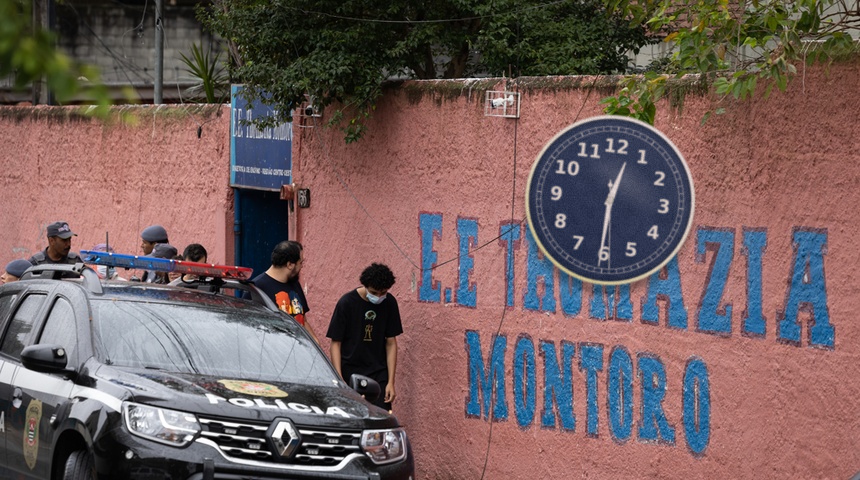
12.30.29
